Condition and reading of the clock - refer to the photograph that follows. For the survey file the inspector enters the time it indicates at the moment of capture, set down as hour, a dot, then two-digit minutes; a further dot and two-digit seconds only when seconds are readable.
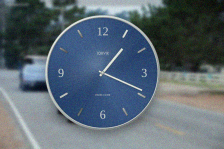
1.19
